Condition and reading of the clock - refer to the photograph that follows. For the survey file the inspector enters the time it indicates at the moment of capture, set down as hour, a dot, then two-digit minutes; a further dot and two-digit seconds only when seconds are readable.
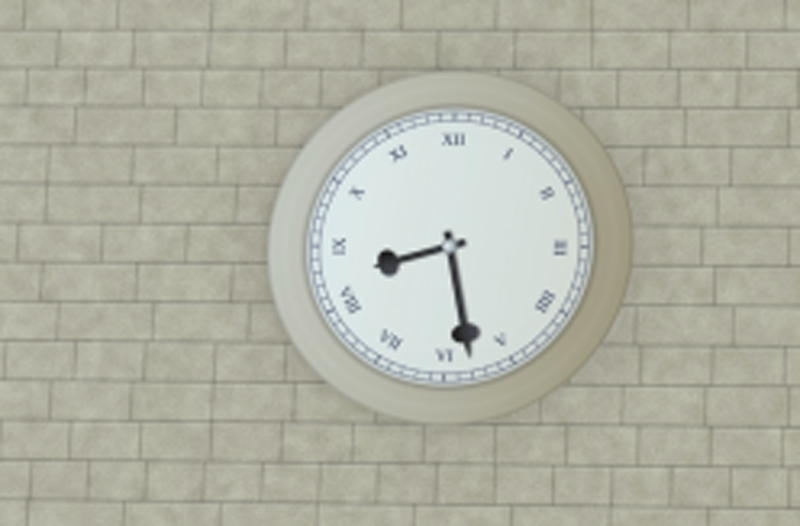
8.28
